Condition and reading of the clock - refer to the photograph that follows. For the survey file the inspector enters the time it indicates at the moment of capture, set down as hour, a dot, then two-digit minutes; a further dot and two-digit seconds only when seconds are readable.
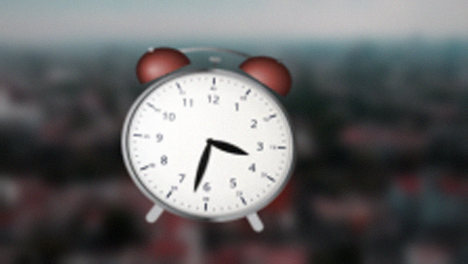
3.32
